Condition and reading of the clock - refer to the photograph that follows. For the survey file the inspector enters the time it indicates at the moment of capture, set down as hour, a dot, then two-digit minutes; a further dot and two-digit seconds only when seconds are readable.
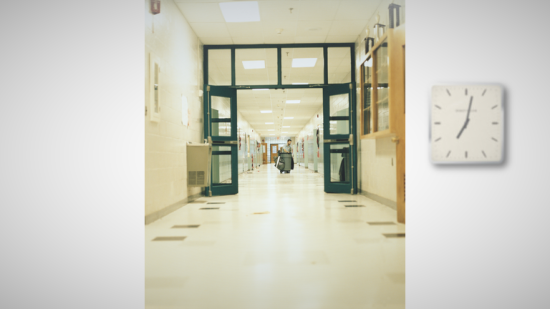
7.02
